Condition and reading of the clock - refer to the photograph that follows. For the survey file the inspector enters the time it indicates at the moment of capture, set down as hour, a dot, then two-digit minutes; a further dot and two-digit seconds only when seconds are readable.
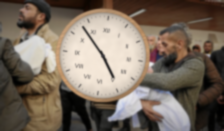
4.53
